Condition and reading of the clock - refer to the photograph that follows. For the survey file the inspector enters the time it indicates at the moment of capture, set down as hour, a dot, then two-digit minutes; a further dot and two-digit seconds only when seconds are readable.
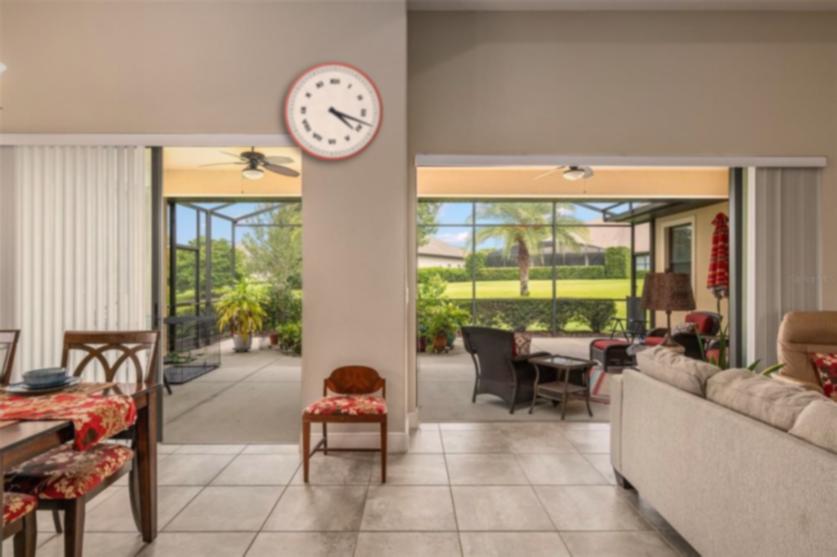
4.18
